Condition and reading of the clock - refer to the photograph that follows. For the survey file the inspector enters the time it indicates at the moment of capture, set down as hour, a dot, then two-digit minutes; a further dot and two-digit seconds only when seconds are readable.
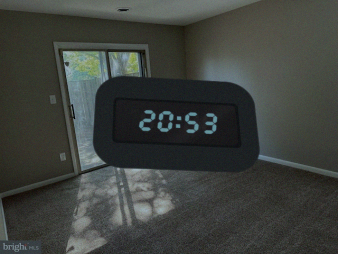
20.53
